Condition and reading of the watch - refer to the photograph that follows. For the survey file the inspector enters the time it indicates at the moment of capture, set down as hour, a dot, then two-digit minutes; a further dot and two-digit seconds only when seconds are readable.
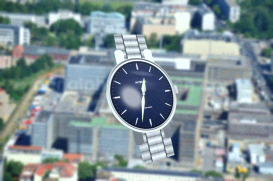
12.33
